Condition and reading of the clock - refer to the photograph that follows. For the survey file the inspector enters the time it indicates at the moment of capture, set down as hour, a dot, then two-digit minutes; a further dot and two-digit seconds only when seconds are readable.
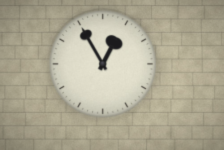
12.55
